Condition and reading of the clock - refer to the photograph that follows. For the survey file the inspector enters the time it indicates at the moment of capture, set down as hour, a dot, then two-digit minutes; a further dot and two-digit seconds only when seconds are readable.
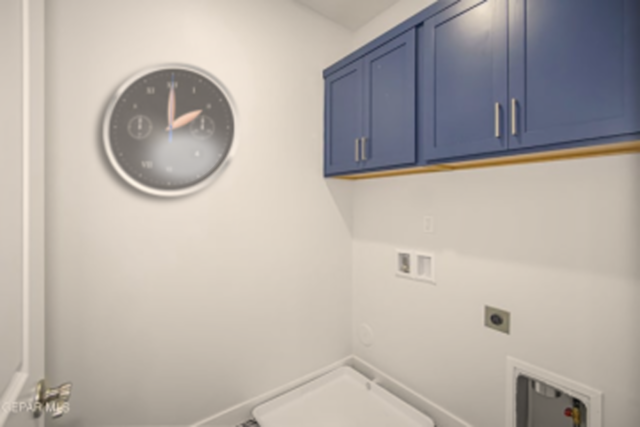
2.00
